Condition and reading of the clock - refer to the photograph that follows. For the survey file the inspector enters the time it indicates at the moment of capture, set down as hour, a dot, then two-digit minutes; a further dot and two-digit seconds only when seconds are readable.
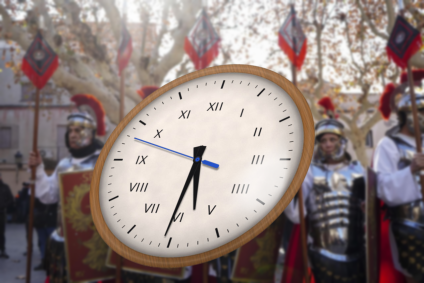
5.30.48
